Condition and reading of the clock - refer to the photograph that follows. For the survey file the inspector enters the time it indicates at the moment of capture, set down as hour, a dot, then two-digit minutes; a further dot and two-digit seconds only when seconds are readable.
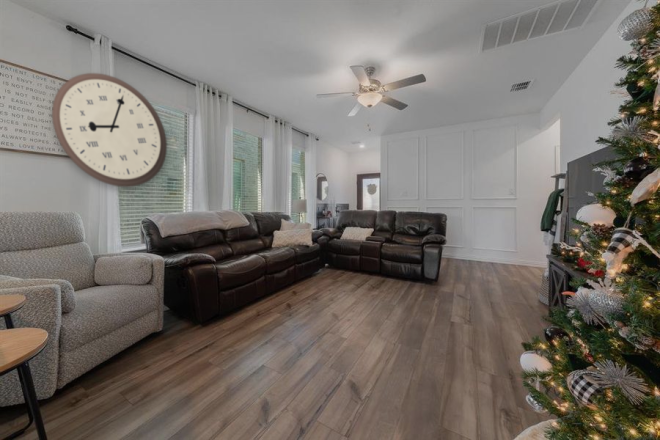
9.06
